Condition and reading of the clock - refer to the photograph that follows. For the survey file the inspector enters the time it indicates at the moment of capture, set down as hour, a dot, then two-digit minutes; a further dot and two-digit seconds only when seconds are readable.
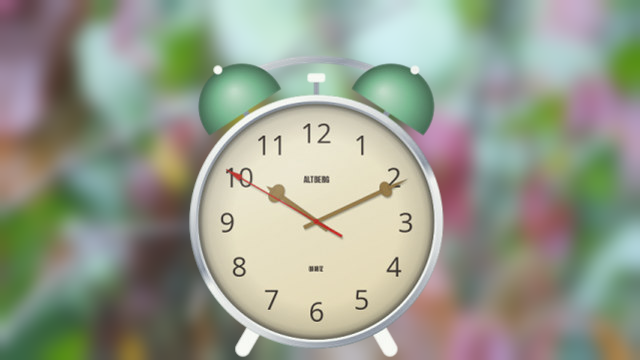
10.10.50
